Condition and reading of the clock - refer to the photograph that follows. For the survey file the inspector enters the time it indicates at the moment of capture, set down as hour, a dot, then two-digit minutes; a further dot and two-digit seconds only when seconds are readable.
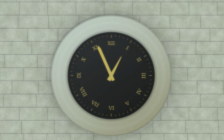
12.56
